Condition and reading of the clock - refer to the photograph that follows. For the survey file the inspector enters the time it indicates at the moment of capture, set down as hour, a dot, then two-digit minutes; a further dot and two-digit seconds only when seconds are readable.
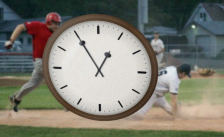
12.55
